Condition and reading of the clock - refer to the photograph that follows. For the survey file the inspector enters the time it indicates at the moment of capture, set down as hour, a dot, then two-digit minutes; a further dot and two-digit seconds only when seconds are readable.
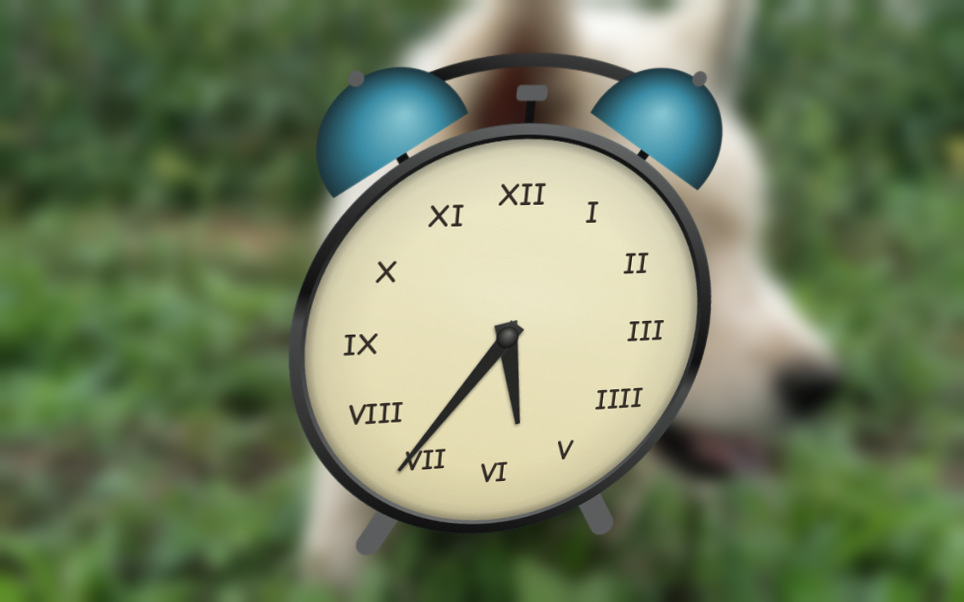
5.36
